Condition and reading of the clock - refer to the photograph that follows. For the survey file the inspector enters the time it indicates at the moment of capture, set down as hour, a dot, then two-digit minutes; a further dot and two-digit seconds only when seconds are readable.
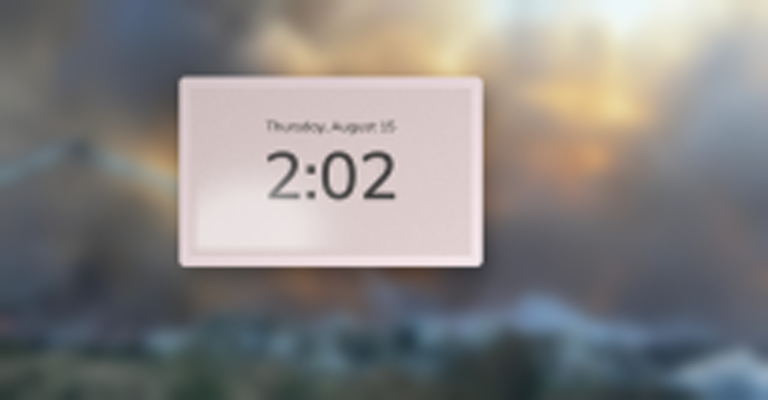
2.02
